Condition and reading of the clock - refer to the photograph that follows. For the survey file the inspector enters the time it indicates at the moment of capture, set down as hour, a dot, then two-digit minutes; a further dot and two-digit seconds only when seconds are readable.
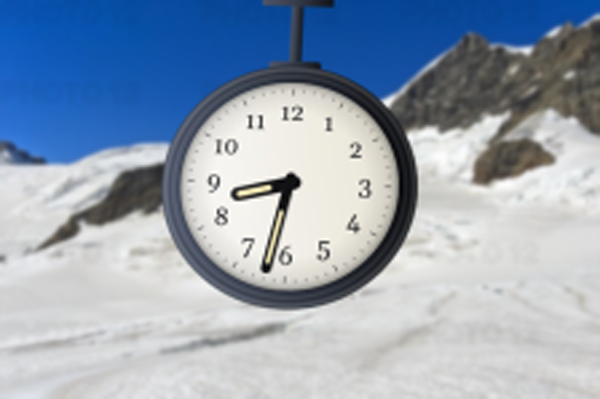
8.32
